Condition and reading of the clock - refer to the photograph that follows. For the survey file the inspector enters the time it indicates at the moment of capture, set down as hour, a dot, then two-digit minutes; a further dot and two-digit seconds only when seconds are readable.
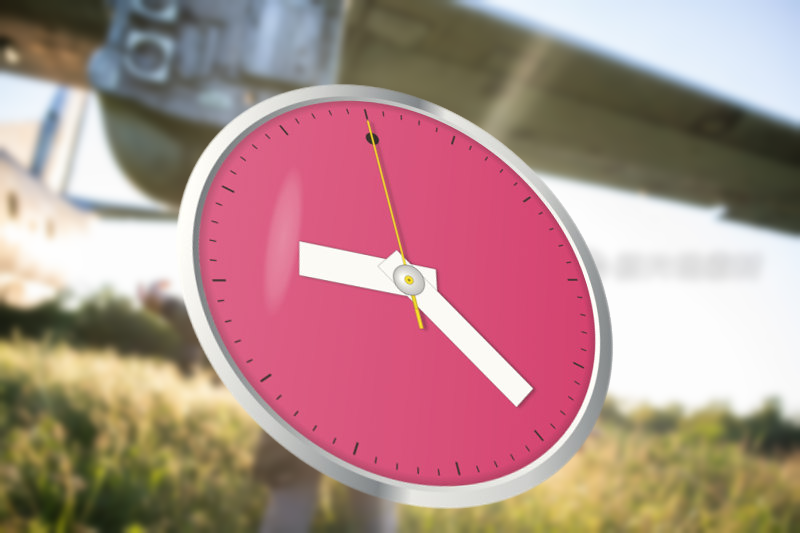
9.24.00
